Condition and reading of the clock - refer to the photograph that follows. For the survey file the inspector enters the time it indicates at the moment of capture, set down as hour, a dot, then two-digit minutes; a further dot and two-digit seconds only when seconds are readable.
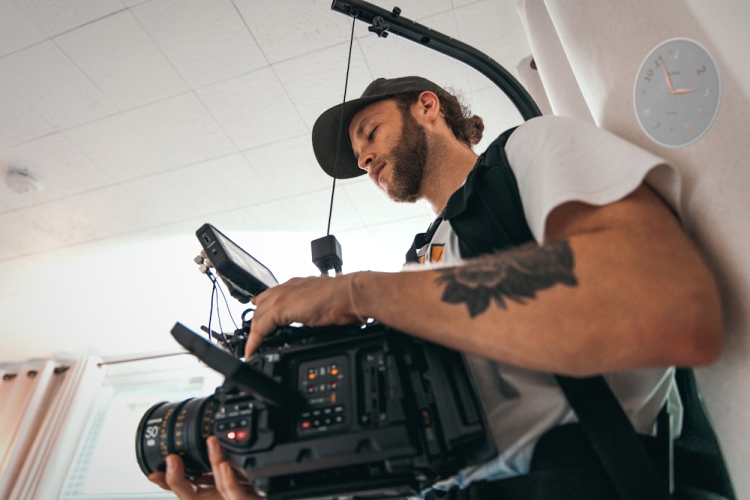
2.56
